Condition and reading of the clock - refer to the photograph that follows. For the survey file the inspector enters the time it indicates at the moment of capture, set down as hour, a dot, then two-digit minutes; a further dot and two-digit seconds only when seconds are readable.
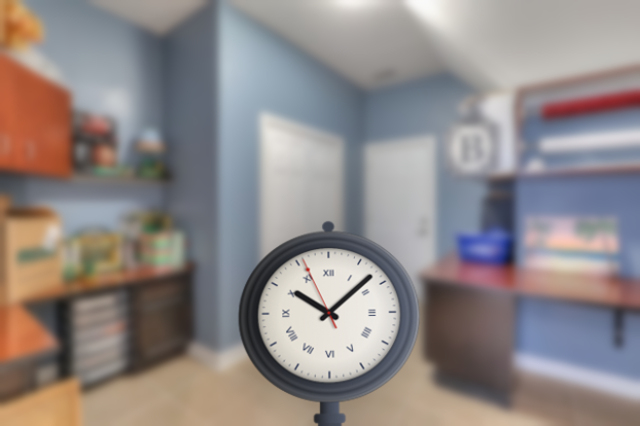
10.07.56
